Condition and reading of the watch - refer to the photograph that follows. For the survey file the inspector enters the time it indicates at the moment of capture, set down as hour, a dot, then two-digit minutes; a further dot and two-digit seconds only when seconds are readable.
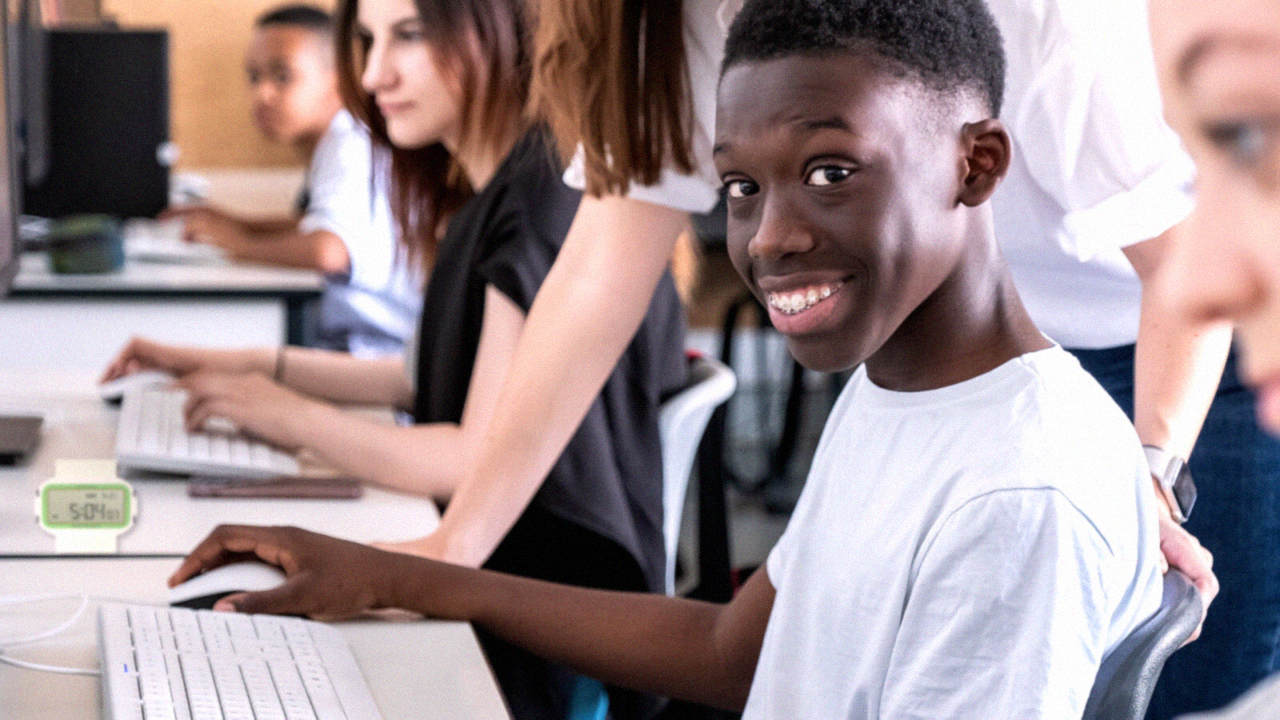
5.04
